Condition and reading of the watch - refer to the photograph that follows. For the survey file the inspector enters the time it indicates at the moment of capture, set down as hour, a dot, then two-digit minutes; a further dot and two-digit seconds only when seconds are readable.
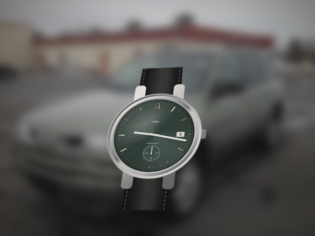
9.17
